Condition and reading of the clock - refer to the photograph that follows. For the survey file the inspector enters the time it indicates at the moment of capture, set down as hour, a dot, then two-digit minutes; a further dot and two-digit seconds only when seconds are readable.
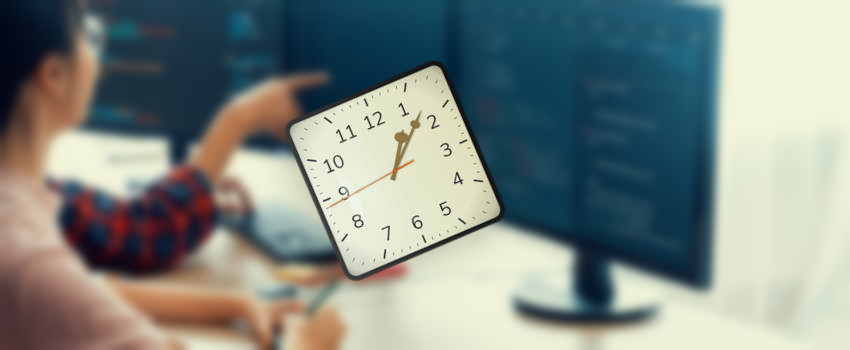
1.07.44
